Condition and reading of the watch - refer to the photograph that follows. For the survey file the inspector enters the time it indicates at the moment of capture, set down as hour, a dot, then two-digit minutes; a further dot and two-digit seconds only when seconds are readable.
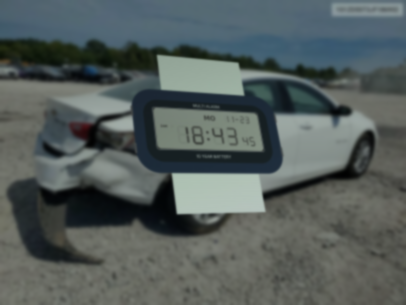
18.43
